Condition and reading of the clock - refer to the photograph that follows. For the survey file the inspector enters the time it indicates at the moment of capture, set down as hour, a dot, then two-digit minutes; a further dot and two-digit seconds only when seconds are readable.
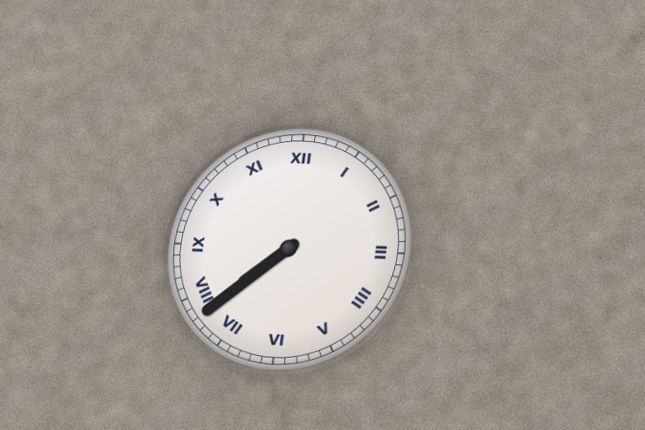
7.38
